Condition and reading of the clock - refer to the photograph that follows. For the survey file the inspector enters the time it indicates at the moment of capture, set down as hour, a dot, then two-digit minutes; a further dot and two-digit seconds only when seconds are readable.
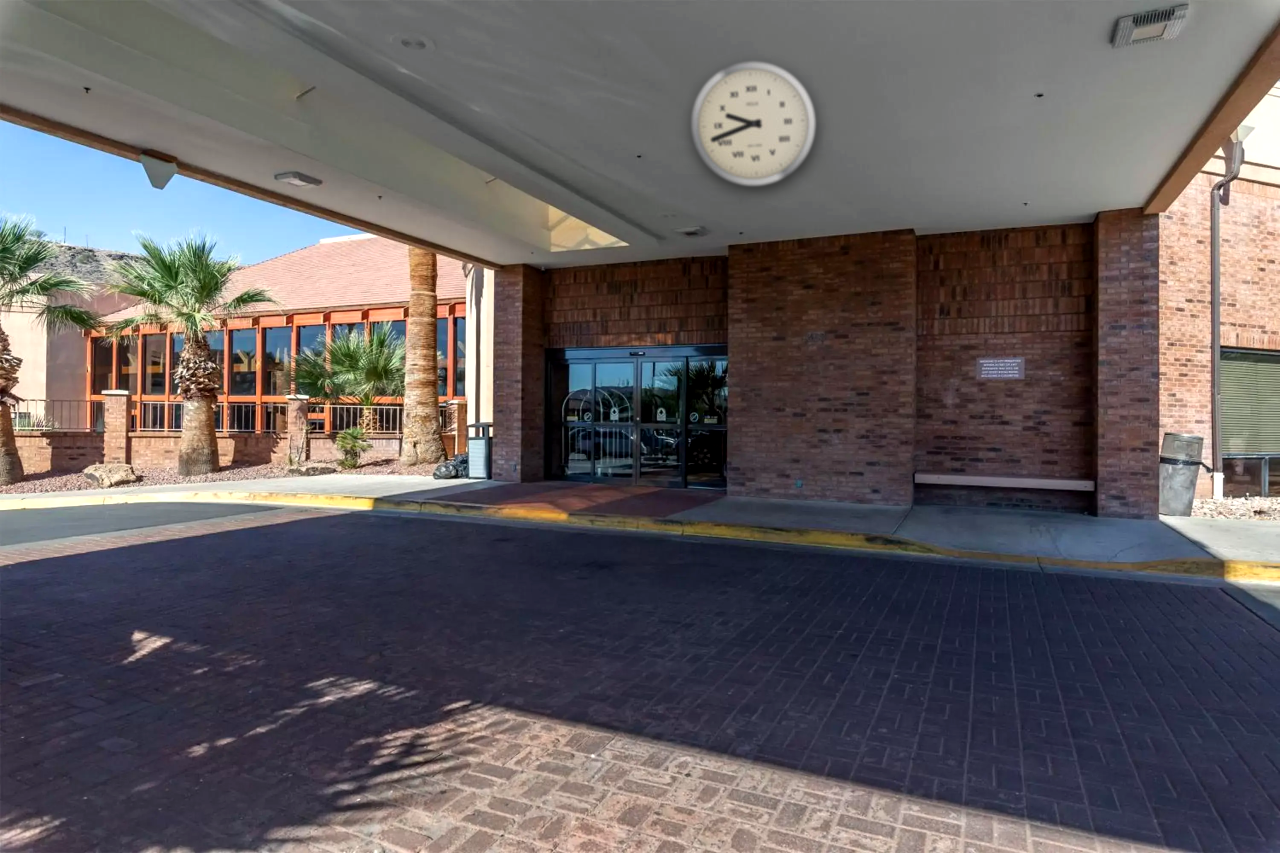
9.42
